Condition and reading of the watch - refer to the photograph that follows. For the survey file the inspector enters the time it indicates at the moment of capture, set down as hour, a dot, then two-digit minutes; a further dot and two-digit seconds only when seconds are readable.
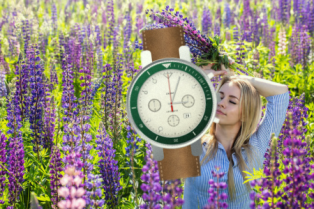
3.04
